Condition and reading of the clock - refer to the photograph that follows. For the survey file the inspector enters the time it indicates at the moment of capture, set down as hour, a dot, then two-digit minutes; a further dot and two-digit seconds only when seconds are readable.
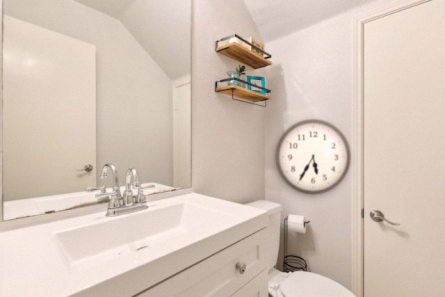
5.35
